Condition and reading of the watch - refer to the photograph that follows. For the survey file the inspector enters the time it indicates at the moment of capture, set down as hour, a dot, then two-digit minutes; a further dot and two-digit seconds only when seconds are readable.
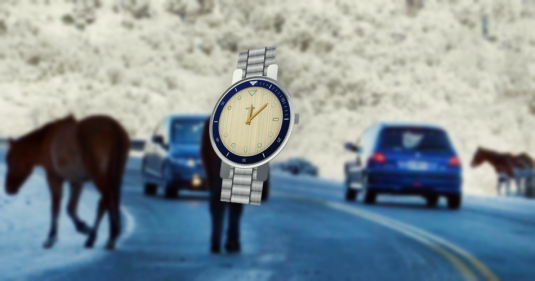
12.08
